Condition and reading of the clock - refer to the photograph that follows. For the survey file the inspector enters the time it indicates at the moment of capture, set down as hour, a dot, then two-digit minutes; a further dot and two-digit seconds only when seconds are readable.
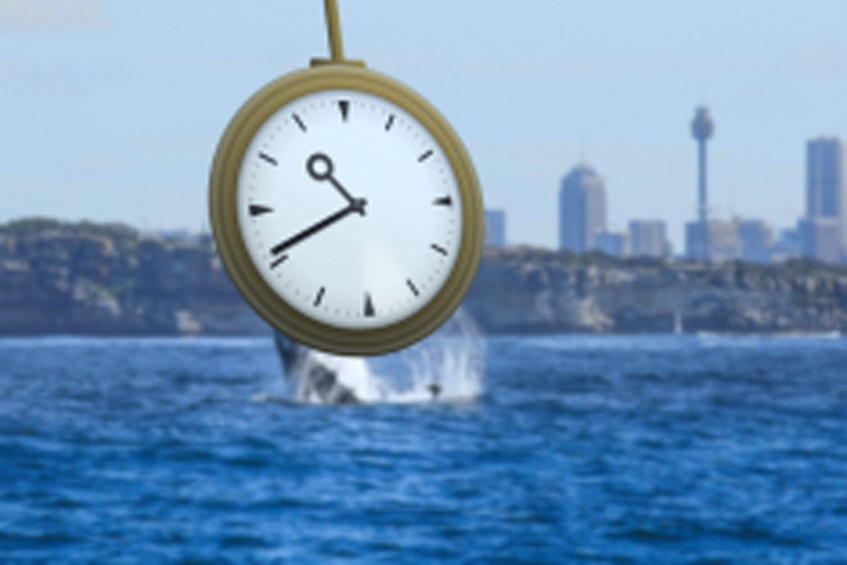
10.41
